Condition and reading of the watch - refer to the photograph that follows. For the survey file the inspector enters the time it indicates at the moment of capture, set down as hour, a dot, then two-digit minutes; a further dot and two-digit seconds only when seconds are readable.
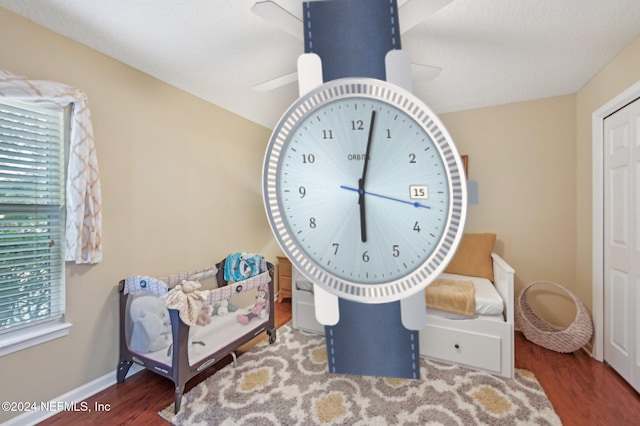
6.02.17
